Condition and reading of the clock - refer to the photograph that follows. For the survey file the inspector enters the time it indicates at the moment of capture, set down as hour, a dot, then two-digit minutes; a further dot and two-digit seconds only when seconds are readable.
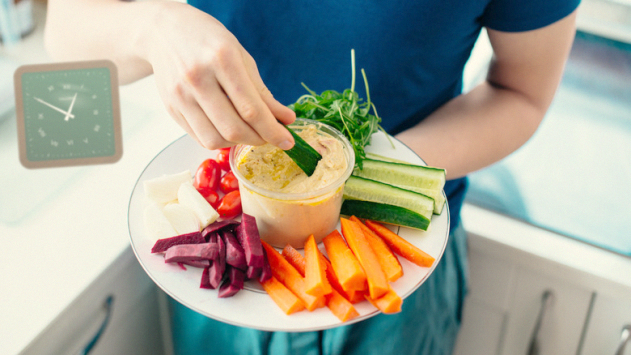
12.50
